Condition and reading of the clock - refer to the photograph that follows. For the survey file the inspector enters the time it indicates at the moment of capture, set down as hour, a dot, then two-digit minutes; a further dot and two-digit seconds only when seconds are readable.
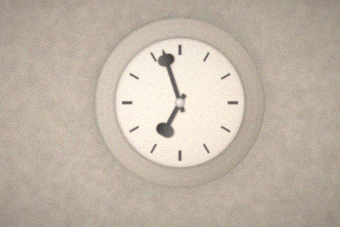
6.57
